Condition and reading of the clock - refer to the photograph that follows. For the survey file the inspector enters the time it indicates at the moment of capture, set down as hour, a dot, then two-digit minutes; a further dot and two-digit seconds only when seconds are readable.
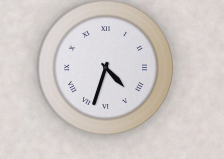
4.33
